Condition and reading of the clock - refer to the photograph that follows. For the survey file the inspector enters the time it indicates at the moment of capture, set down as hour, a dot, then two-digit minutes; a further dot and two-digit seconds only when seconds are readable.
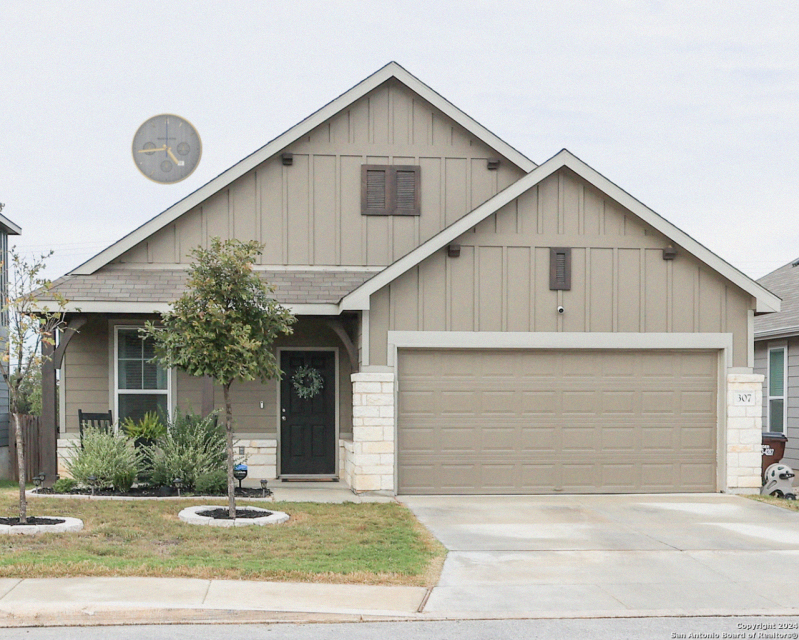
4.44
